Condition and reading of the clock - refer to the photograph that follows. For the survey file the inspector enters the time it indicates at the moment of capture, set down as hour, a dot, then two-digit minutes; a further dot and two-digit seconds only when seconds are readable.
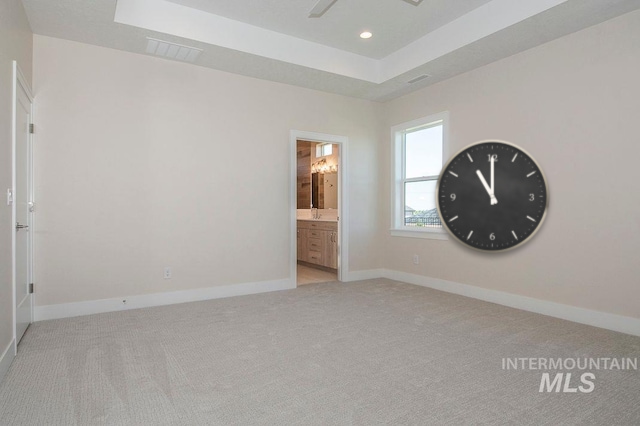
11.00
